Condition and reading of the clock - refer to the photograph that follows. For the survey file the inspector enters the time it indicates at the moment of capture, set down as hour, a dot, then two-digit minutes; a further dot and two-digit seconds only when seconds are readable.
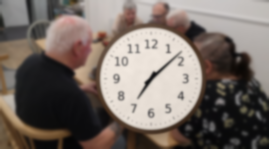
7.08
